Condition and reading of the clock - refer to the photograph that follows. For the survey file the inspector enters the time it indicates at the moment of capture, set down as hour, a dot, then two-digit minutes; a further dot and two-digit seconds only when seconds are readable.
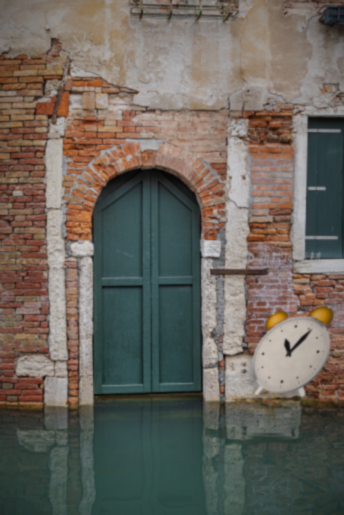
11.06
